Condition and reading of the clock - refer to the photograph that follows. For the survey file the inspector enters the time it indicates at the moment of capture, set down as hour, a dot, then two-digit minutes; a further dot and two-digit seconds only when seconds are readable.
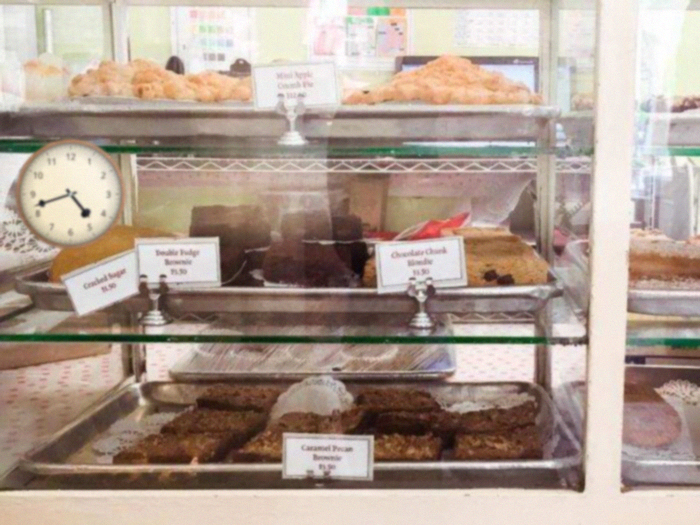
4.42
